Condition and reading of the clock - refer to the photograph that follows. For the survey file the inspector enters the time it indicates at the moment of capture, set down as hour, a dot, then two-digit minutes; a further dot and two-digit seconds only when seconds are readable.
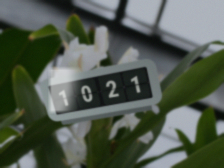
10.21
